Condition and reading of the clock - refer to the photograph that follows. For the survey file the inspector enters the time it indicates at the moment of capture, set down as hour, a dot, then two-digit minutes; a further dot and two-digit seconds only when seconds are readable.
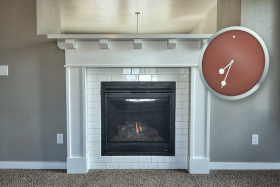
7.33
